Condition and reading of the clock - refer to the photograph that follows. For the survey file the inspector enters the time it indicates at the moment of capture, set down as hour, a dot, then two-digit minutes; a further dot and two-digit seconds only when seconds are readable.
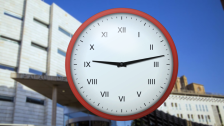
9.13
